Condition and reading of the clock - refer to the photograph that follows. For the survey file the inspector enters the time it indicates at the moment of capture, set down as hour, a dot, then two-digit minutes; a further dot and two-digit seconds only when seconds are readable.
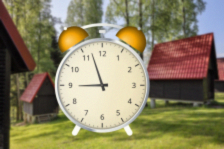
8.57
